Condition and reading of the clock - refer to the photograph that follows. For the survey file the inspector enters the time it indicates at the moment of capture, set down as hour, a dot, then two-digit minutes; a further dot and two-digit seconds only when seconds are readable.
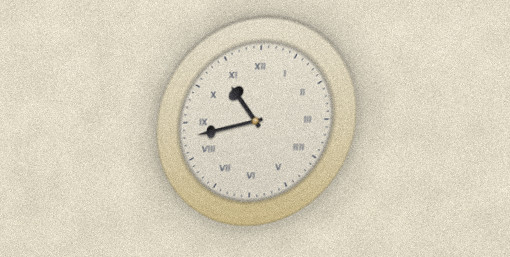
10.43
